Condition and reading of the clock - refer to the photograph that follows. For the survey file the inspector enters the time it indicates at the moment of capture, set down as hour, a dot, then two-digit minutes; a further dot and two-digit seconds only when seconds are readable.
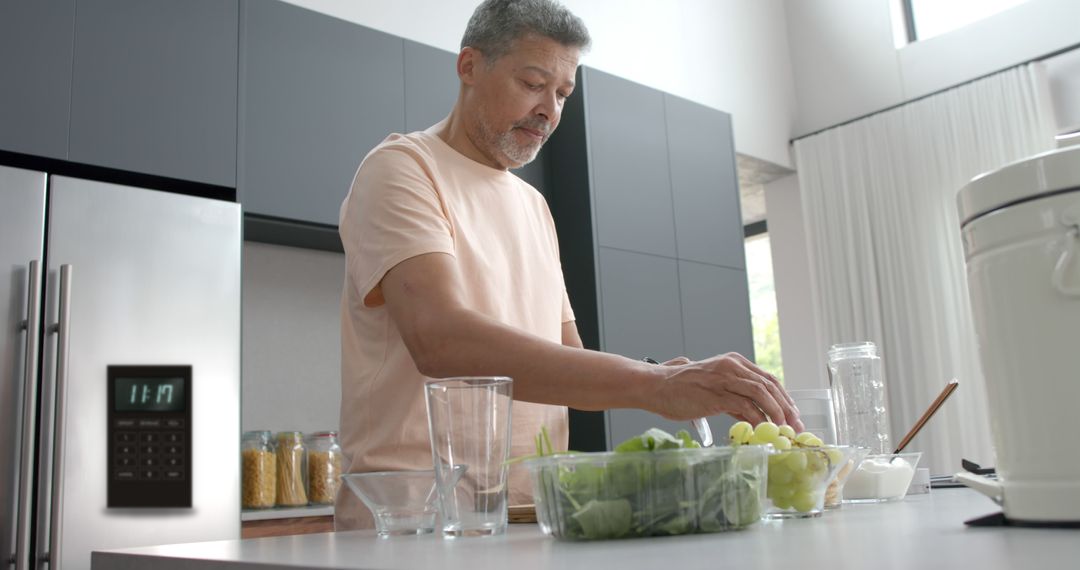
11.17
